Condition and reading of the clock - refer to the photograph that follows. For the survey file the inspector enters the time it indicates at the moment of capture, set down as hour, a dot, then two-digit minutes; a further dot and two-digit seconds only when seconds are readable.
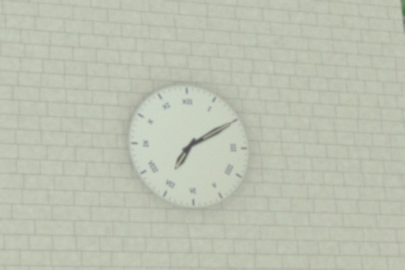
7.10
